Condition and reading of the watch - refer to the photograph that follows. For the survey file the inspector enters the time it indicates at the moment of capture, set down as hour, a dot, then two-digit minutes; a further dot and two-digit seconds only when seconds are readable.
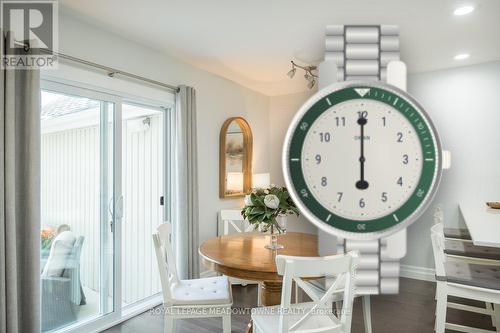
6.00
